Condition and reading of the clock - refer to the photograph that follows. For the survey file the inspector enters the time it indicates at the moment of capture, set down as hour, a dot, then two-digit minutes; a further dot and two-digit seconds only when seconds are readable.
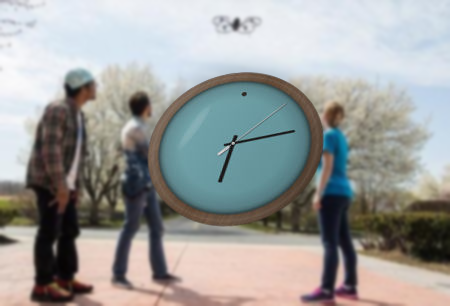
6.12.07
